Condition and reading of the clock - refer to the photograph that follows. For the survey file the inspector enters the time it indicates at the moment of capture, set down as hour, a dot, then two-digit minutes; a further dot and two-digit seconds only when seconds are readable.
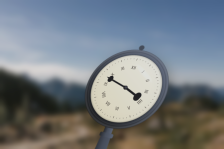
3.48
